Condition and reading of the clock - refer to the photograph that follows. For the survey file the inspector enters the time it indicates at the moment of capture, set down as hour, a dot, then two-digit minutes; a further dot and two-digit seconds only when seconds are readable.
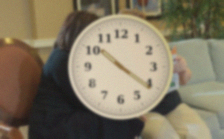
10.21
